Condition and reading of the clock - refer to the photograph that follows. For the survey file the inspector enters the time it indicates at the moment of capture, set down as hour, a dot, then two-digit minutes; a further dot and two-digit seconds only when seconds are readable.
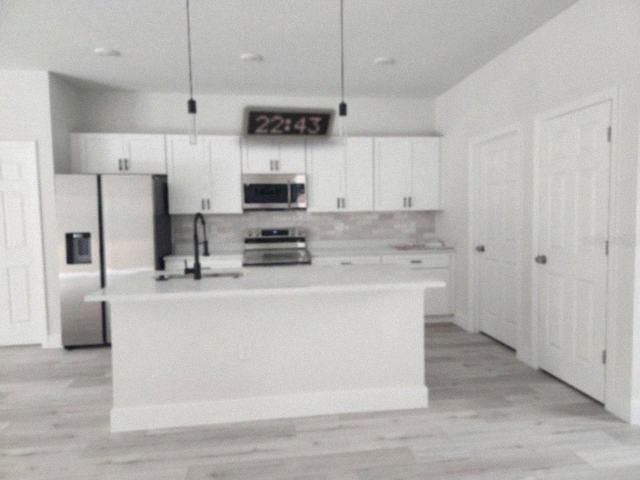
22.43
